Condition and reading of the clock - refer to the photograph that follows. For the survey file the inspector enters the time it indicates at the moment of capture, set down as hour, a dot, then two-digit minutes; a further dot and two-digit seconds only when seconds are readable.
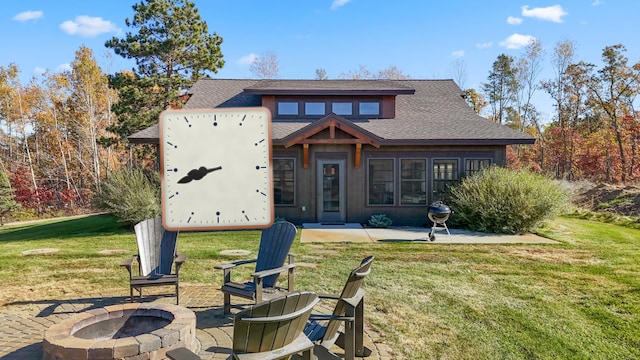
8.42
